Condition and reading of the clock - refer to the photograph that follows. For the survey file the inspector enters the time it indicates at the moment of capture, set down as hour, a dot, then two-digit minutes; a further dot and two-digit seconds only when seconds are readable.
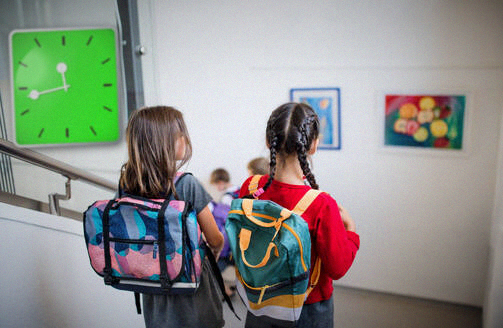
11.43
